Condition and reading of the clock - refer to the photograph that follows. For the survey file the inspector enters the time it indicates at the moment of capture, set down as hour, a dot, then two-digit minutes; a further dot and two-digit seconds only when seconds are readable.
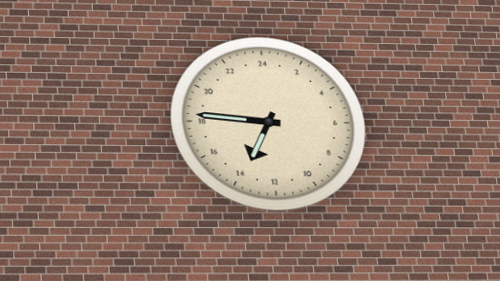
13.46
